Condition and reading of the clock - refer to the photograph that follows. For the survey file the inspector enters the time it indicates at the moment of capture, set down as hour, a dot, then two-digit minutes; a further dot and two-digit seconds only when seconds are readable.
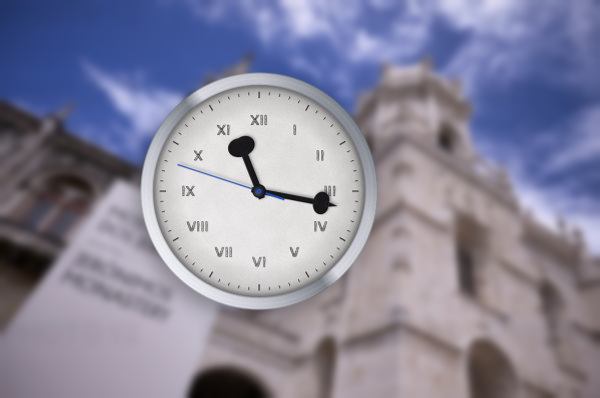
11.16.48
